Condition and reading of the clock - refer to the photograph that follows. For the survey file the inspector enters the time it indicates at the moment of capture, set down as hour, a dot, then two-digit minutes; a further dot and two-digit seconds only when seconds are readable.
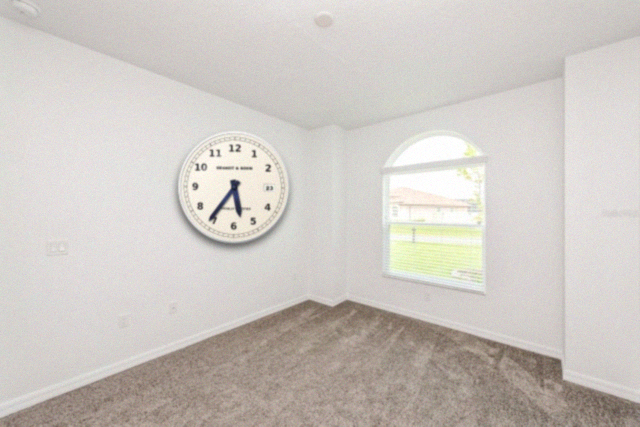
5.36
